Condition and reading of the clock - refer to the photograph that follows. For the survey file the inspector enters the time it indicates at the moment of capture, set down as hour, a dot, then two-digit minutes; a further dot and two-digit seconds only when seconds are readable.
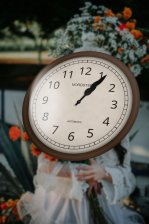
1.06
